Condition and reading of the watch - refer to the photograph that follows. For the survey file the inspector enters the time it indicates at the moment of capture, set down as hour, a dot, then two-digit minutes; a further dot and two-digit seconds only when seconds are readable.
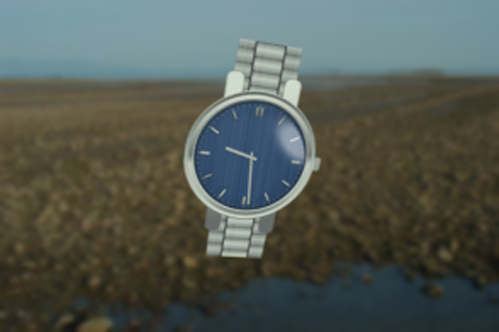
9.29
